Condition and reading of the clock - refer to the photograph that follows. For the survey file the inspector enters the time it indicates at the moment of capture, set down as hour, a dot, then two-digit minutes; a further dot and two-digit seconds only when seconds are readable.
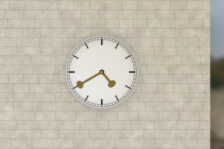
4.40
